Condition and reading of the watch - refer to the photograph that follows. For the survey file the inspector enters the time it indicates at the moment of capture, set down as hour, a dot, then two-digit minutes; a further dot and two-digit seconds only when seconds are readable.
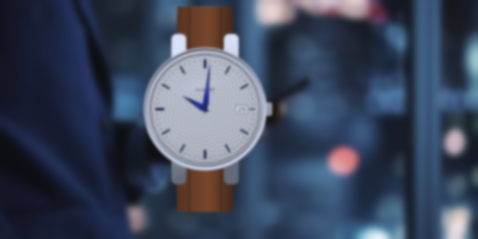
10.01
